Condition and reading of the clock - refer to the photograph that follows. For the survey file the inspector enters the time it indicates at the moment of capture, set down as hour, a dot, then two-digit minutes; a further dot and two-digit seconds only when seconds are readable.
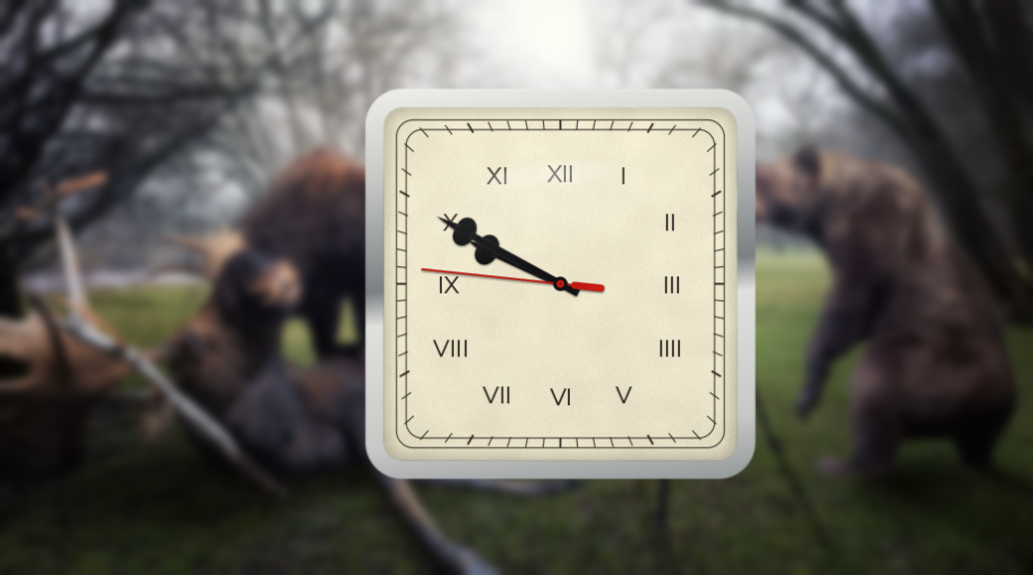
9.49.46
